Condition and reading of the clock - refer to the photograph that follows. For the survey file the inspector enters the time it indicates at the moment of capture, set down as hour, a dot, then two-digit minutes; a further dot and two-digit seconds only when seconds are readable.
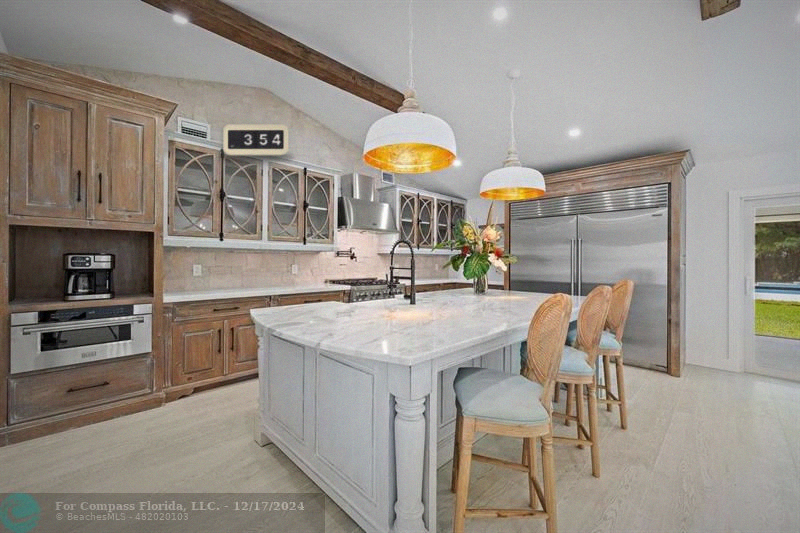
3.54
